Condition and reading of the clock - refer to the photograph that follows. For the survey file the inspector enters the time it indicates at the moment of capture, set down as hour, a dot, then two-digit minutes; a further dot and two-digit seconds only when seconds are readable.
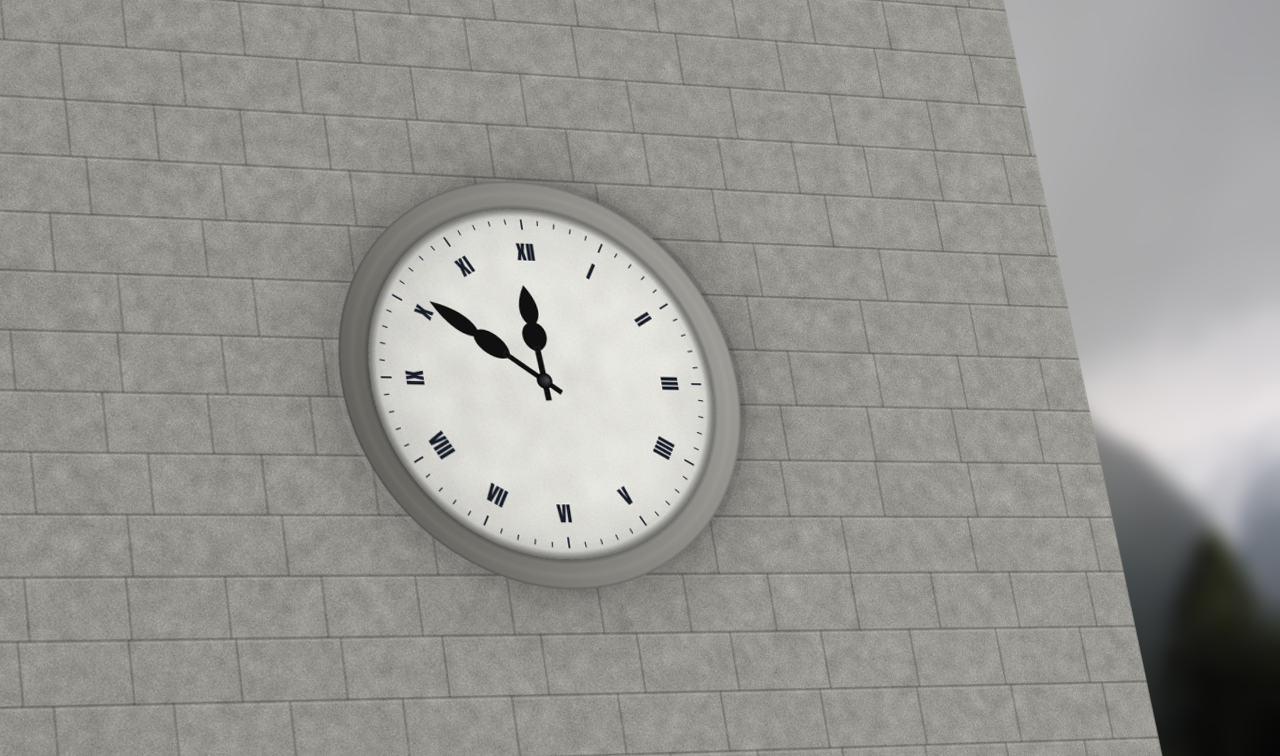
11.51
